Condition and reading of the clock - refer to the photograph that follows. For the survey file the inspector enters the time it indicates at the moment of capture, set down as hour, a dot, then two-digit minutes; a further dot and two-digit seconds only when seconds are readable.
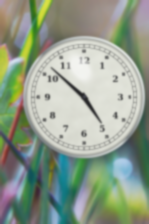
4.52
